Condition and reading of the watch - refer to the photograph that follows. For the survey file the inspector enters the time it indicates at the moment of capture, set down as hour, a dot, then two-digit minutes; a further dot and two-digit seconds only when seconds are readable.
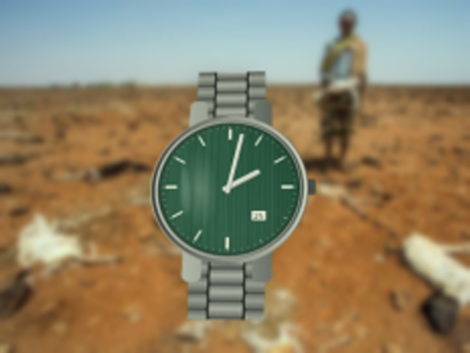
2.02
